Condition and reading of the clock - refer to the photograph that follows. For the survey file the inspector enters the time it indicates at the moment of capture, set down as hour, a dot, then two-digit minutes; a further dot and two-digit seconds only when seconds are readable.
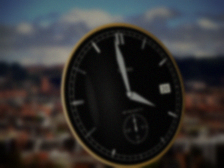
3.59
